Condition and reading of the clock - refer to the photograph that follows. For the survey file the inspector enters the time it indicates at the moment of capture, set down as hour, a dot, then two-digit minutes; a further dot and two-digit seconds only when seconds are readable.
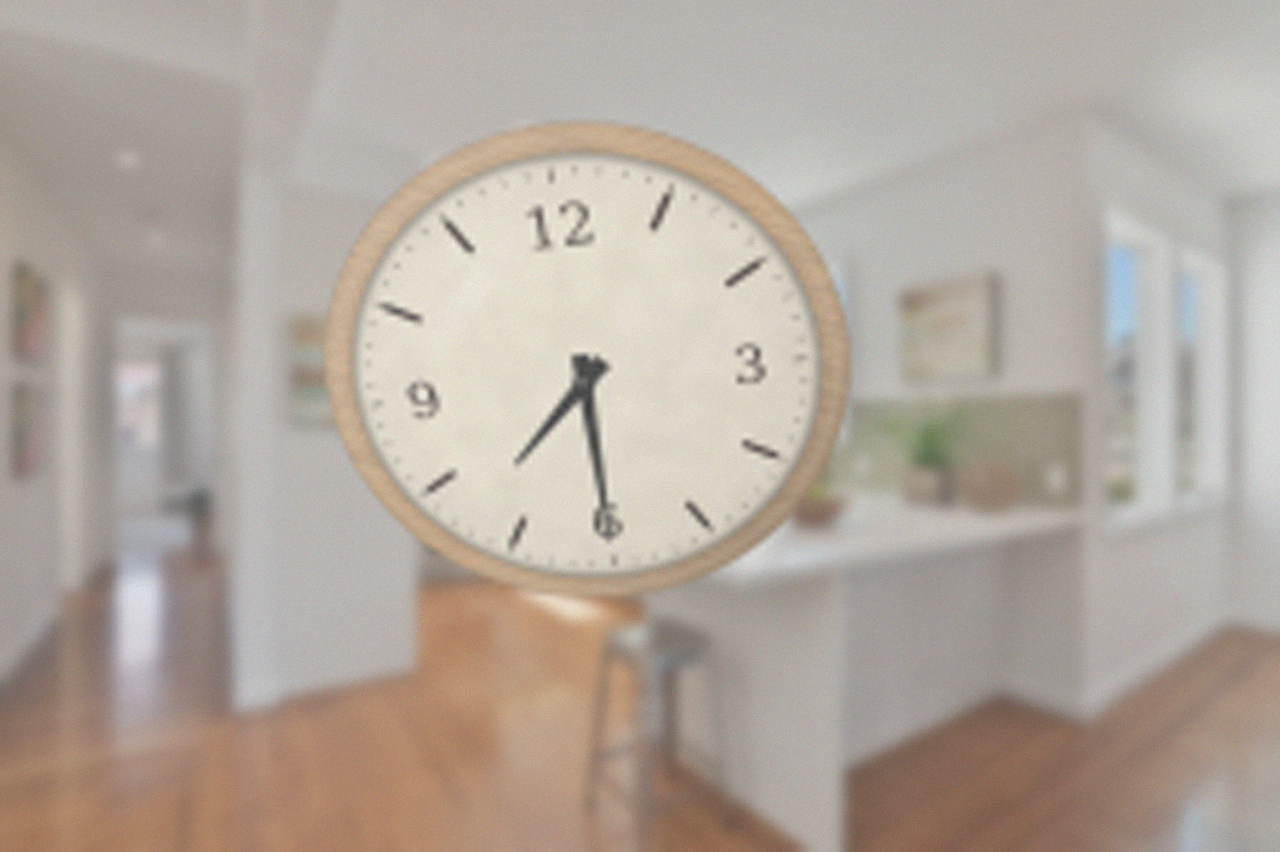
7.30
